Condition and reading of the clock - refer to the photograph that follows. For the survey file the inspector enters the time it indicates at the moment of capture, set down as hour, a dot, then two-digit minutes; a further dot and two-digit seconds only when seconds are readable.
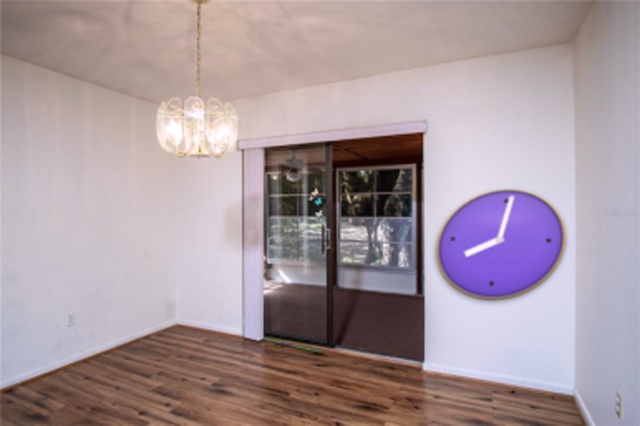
8.01
